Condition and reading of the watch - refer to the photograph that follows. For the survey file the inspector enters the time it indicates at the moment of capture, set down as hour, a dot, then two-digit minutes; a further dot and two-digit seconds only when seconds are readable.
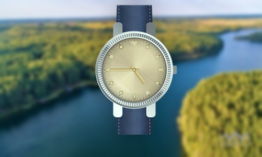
4.45
